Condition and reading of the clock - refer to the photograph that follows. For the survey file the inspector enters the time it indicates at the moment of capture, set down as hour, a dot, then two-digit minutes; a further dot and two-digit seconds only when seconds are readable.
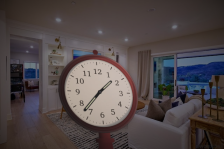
1.37
